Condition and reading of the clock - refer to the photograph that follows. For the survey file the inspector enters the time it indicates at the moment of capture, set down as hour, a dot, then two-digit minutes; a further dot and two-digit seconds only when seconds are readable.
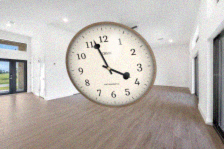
3.57
